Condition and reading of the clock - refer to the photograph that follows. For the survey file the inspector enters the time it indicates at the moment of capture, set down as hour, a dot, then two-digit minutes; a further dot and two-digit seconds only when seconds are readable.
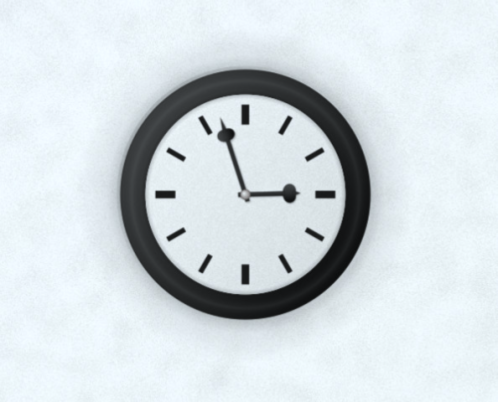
2.57
